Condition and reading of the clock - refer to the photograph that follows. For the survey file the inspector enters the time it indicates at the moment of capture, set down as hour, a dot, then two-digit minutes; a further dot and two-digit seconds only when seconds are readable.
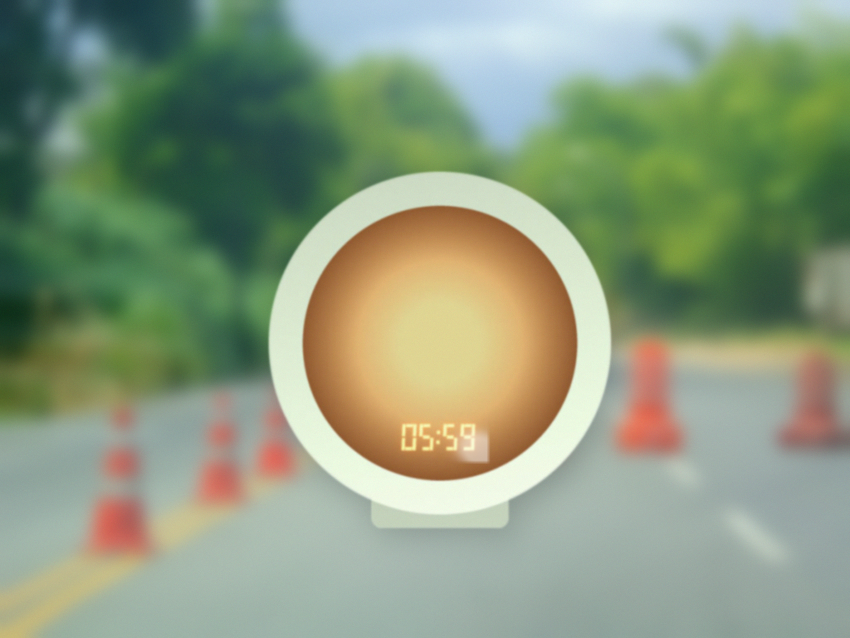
5.59
